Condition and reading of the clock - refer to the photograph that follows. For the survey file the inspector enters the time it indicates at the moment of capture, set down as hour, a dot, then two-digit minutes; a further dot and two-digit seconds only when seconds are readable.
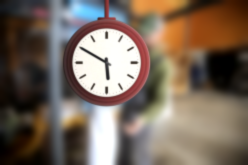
5.50
